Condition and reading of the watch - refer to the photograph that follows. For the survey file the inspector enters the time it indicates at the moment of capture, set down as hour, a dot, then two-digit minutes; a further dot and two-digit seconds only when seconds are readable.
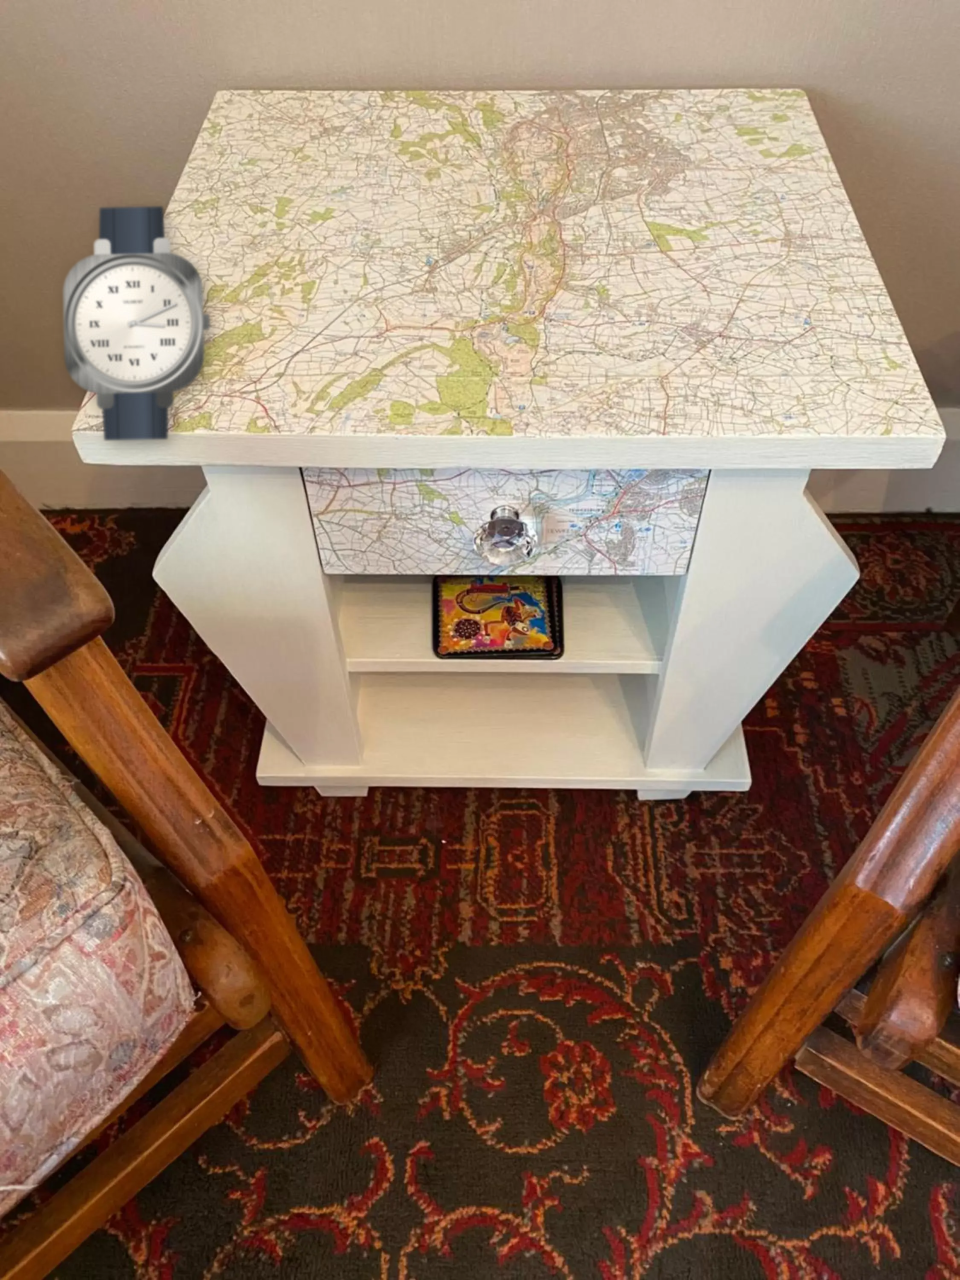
3.11
